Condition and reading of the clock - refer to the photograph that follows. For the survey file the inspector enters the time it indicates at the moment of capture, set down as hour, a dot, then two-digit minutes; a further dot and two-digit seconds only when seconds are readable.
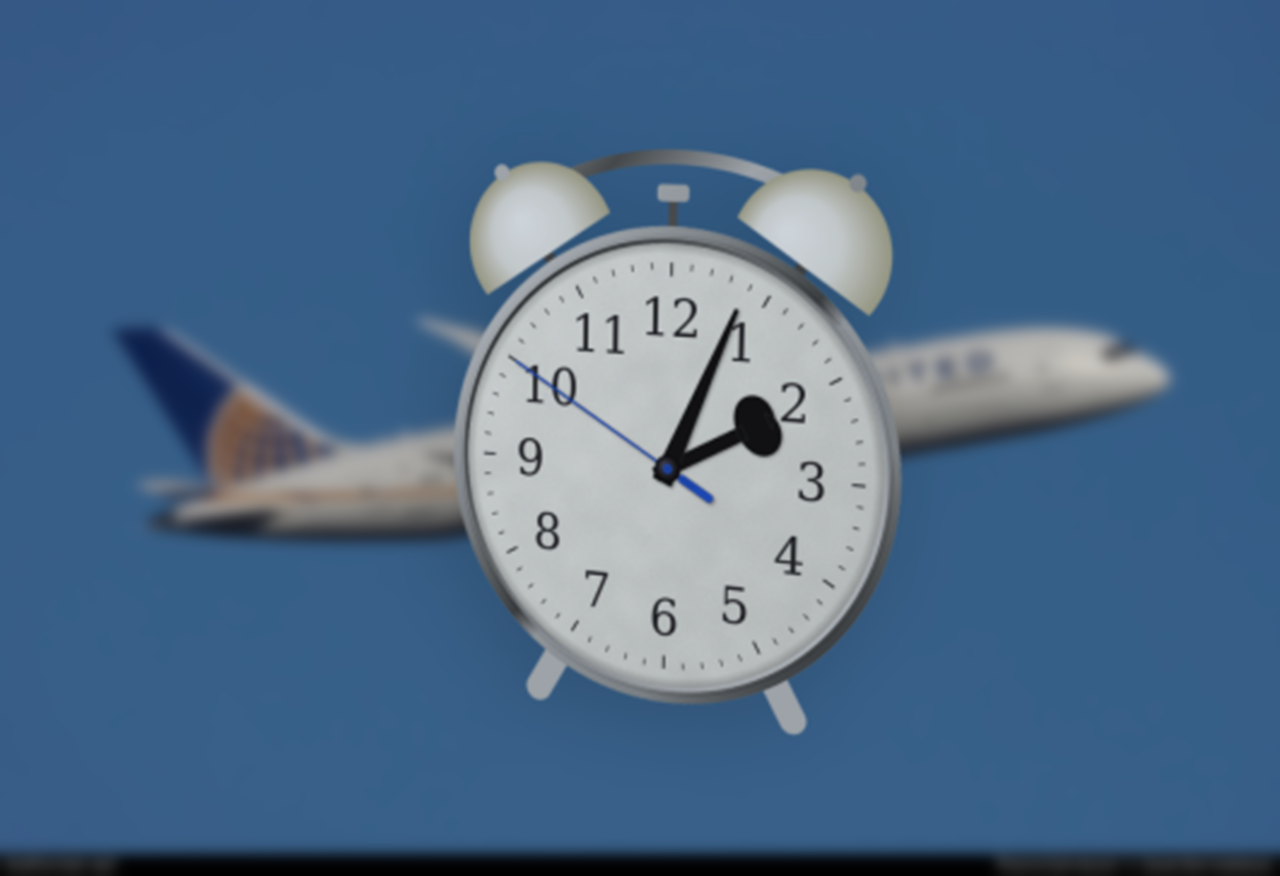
2.03.50
